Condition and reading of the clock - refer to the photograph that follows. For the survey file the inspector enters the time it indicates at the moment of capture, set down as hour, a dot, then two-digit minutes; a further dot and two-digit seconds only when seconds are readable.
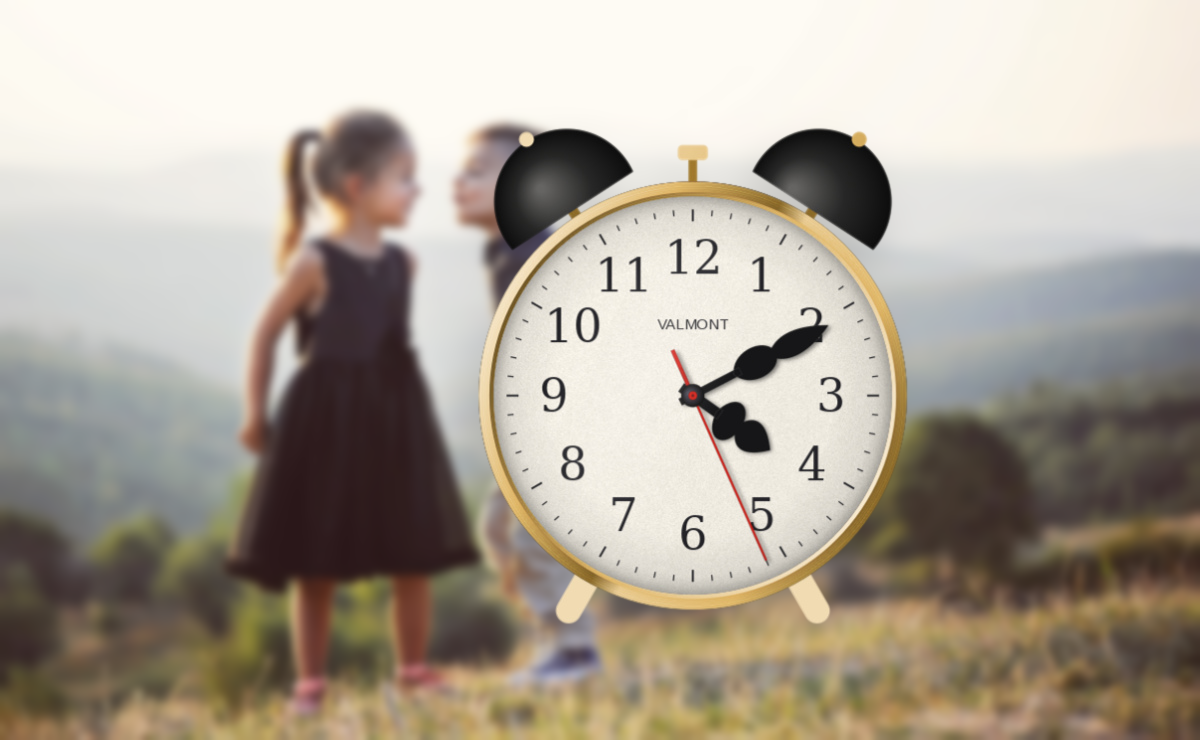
4.10.26
